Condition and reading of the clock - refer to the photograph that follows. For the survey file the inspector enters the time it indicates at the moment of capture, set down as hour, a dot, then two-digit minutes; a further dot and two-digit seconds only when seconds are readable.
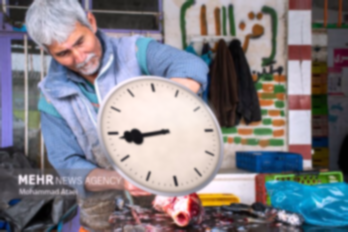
8.44
